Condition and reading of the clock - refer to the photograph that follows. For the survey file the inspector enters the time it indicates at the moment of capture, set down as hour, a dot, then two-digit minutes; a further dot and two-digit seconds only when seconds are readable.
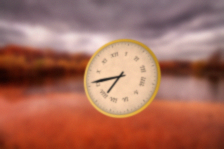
7.46
